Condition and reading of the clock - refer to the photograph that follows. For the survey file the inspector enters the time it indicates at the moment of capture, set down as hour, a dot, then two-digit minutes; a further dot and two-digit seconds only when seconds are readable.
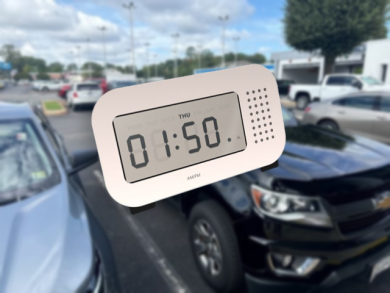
1.50
